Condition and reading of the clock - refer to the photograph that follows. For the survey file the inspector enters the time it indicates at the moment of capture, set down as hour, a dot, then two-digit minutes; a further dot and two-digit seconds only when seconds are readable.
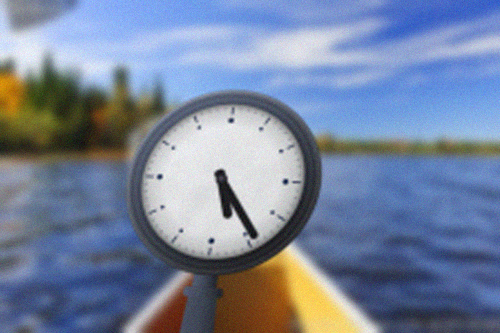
5.24
